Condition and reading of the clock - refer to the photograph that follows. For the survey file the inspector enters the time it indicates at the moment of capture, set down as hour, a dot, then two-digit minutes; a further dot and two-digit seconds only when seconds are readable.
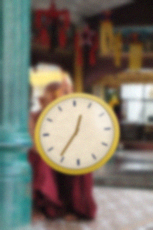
12.36
